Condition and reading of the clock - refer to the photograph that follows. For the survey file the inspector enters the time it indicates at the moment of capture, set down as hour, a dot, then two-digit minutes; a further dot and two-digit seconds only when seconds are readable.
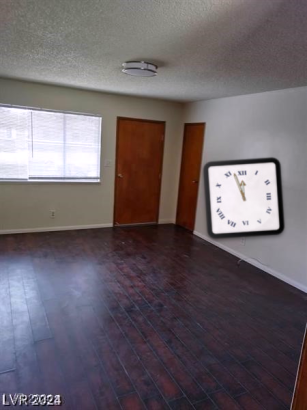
11.57
